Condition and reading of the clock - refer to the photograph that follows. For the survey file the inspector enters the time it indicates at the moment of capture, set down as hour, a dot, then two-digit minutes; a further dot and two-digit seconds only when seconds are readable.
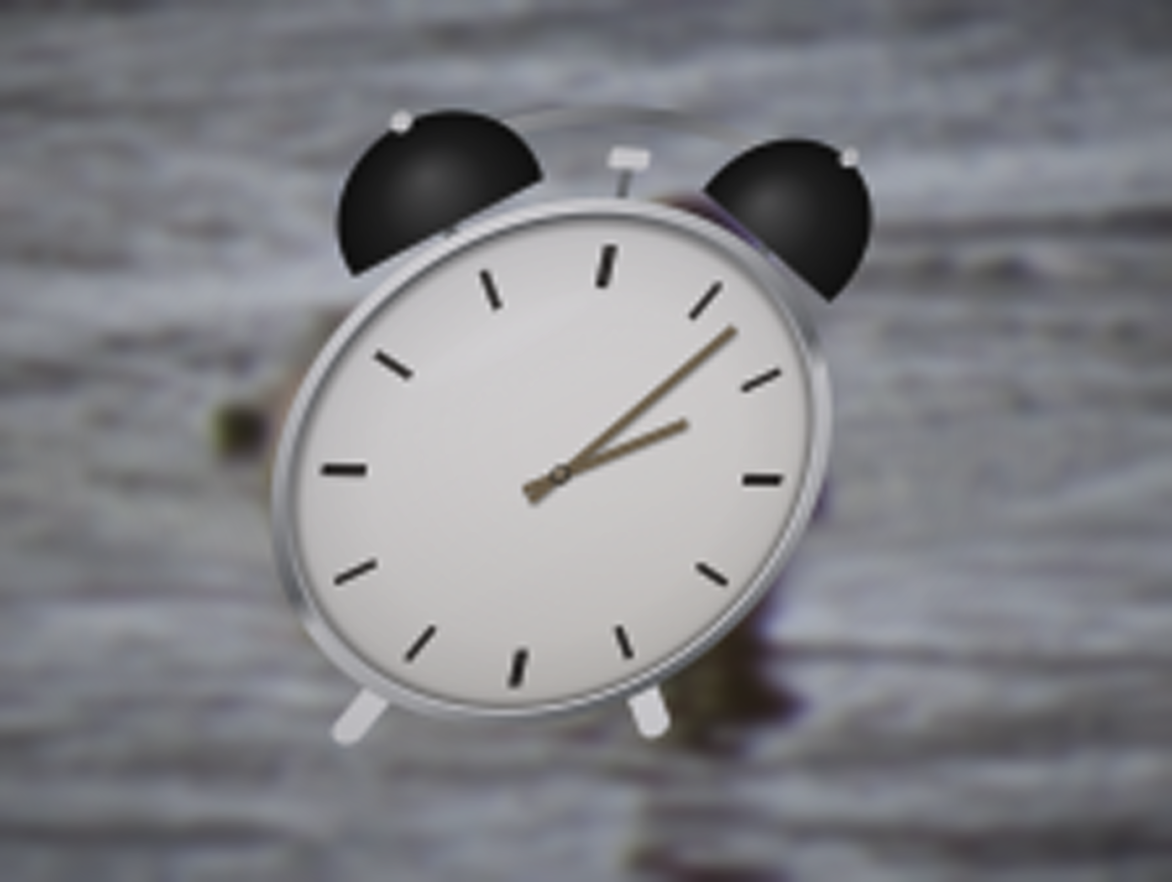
2.07
